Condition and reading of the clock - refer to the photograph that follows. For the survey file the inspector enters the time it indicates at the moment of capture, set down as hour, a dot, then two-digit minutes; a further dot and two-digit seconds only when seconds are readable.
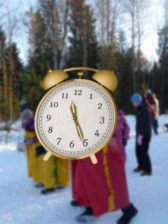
11.26
